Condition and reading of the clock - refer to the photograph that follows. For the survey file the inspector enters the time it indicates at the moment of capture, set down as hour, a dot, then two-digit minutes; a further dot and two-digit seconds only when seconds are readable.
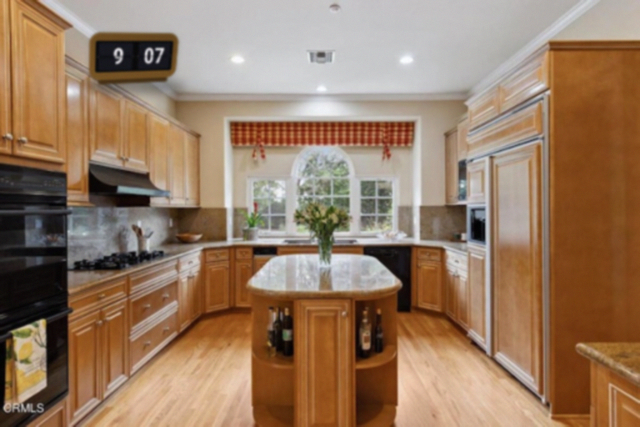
9.07
